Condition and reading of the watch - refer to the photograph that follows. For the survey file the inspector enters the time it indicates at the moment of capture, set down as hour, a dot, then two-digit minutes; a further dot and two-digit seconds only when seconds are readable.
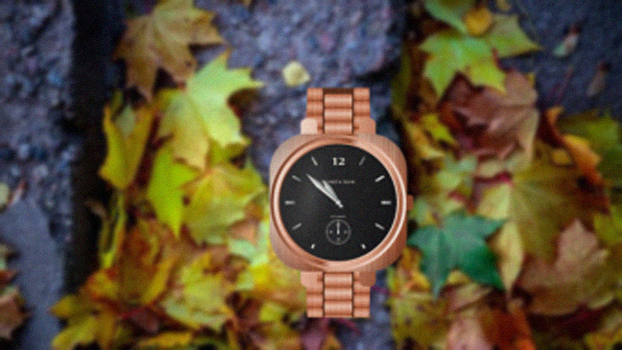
10.52
